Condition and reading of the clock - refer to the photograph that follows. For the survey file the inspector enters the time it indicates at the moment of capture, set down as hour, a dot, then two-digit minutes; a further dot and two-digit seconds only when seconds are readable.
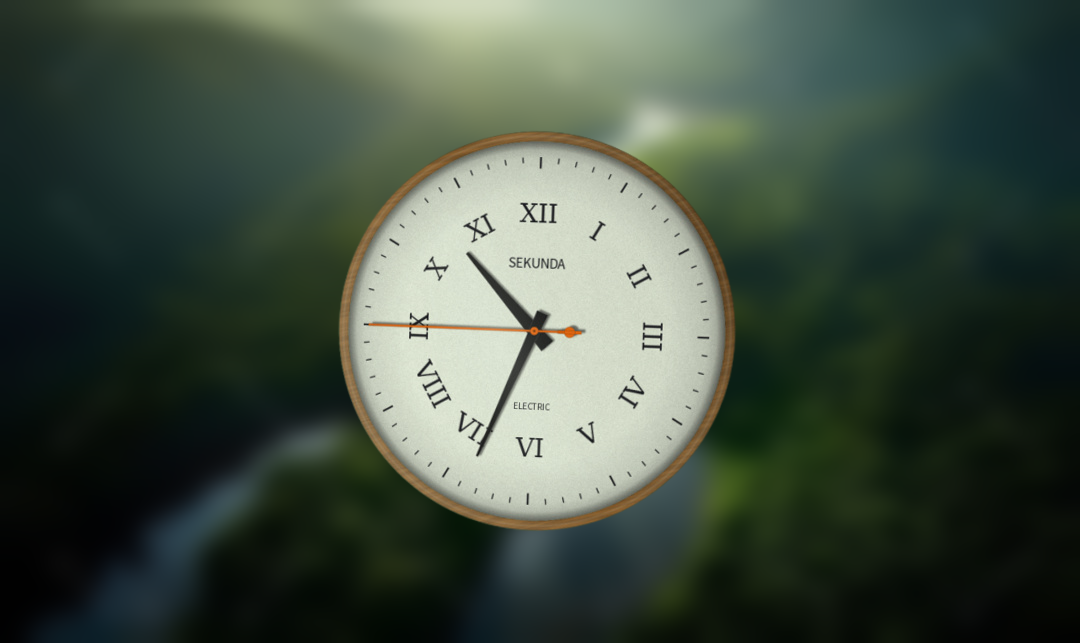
10.33.45
